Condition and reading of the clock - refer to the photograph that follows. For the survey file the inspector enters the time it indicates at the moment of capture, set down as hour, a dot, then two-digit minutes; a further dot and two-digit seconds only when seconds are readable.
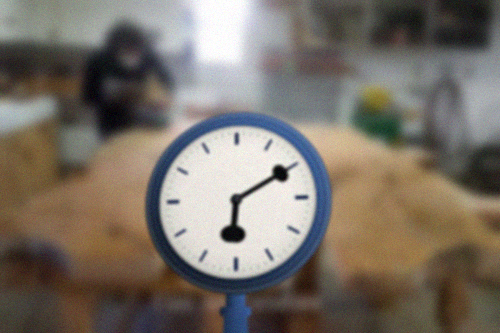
6.10
